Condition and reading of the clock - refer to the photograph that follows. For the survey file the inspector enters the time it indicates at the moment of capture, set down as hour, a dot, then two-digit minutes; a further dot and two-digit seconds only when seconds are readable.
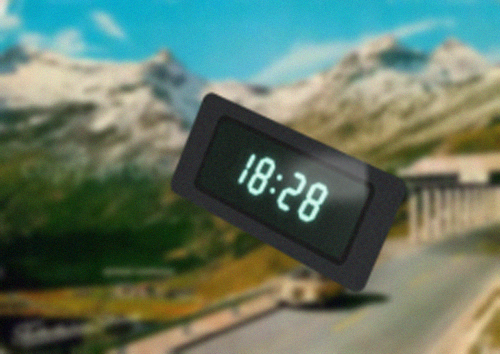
18.28
